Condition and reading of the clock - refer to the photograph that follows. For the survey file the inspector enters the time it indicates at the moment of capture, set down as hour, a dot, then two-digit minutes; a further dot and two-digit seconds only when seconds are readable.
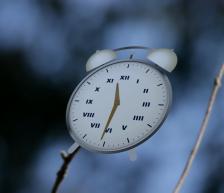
11.31
